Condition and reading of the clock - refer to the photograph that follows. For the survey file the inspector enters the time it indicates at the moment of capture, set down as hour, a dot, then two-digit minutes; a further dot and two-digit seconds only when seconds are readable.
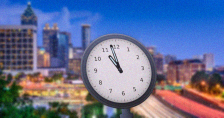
10.58
